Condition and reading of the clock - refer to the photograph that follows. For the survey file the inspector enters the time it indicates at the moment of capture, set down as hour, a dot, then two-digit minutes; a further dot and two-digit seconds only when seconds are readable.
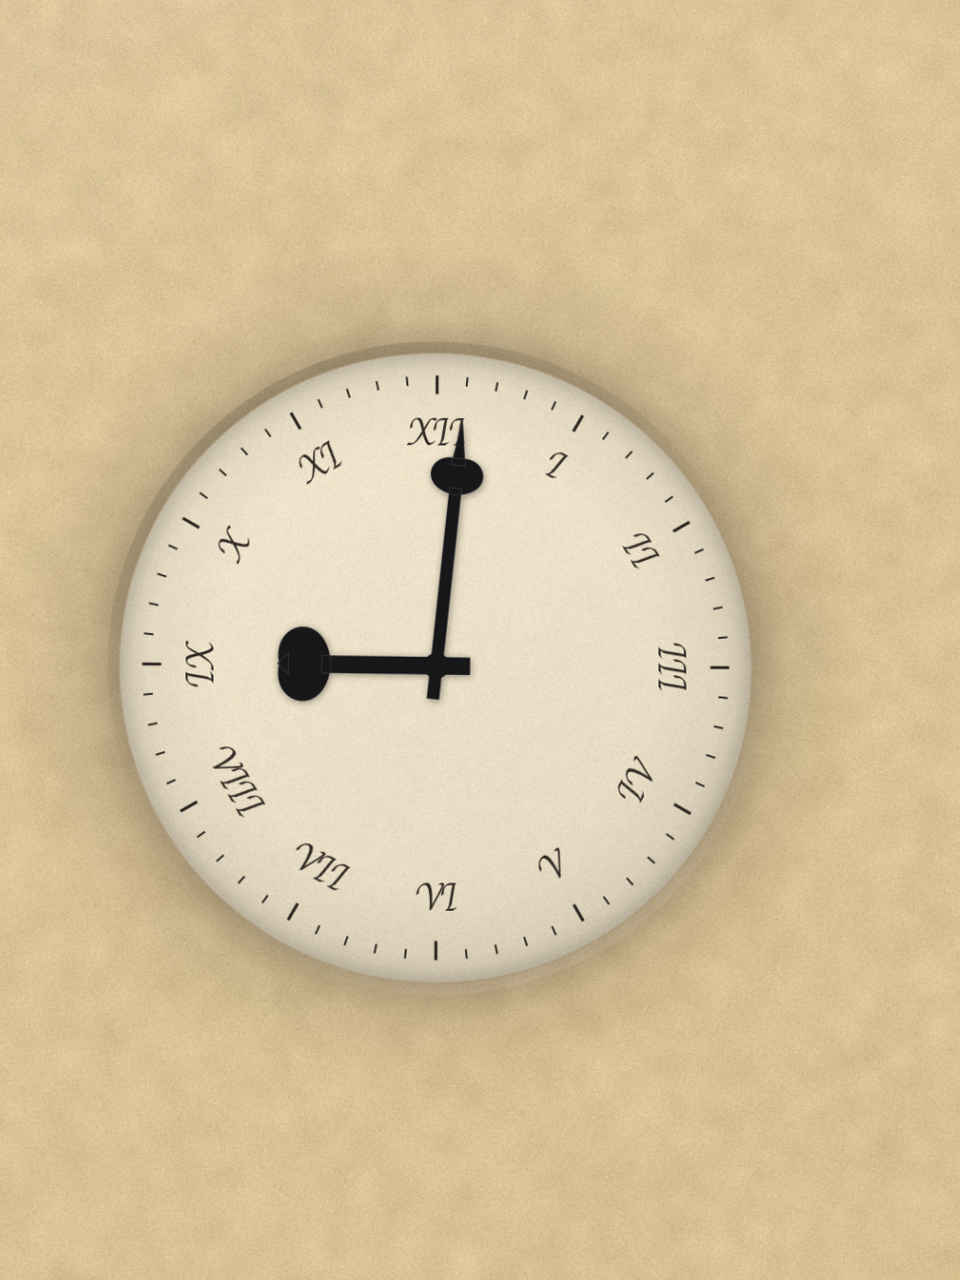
9.01
